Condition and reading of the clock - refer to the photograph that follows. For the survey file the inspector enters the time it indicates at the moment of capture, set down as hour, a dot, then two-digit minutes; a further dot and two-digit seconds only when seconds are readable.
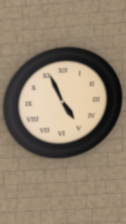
4.56
